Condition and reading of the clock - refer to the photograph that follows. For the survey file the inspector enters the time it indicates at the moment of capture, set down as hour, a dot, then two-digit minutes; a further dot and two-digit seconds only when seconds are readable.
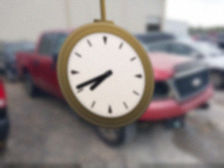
7.41
